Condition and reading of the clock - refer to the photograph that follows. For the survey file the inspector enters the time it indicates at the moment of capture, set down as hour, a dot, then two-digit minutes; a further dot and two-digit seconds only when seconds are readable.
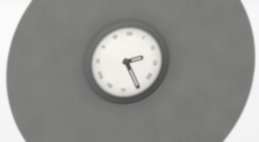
2.25
